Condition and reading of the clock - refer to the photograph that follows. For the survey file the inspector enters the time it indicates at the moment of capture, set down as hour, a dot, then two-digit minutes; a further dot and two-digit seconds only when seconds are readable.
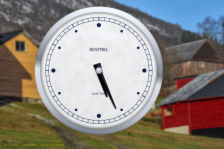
5.26
